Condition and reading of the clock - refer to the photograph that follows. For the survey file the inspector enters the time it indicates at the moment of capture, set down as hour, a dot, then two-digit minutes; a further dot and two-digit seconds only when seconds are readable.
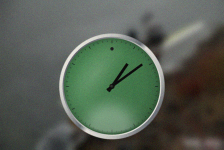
1.09
